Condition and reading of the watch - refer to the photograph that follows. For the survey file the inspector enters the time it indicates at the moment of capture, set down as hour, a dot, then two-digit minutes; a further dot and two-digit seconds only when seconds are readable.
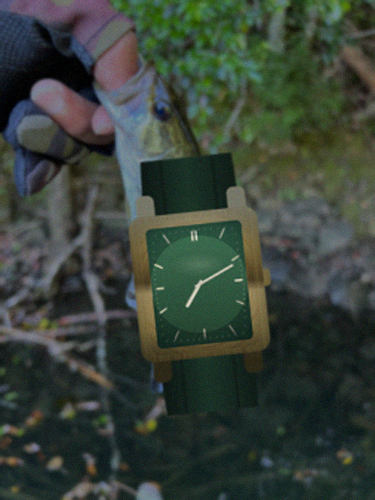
7.11
